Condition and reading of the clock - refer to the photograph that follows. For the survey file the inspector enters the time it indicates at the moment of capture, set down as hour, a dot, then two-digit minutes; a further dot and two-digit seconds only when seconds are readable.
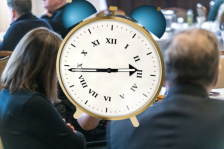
2.44
